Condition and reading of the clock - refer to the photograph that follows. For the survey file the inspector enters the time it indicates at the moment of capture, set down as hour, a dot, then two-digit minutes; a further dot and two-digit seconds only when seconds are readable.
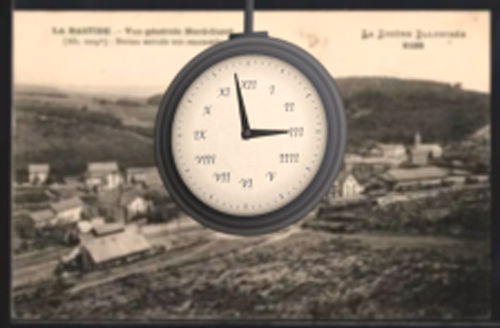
2.58
